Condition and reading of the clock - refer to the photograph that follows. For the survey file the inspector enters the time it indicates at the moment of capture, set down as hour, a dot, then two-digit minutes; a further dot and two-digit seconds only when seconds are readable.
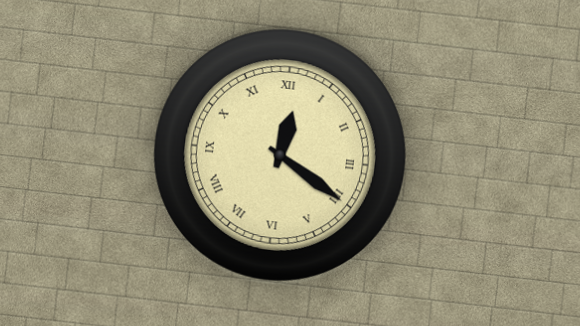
12.20
